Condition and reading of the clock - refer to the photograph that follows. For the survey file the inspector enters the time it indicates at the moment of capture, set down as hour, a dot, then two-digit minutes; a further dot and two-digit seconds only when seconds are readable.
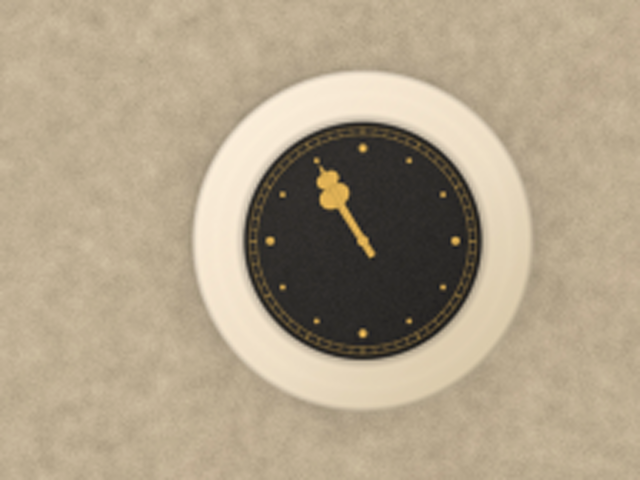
10.55
